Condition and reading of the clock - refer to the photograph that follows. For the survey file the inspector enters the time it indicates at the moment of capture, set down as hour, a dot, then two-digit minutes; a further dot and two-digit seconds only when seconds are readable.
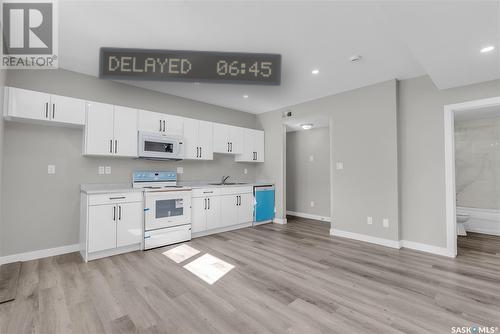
6.45
